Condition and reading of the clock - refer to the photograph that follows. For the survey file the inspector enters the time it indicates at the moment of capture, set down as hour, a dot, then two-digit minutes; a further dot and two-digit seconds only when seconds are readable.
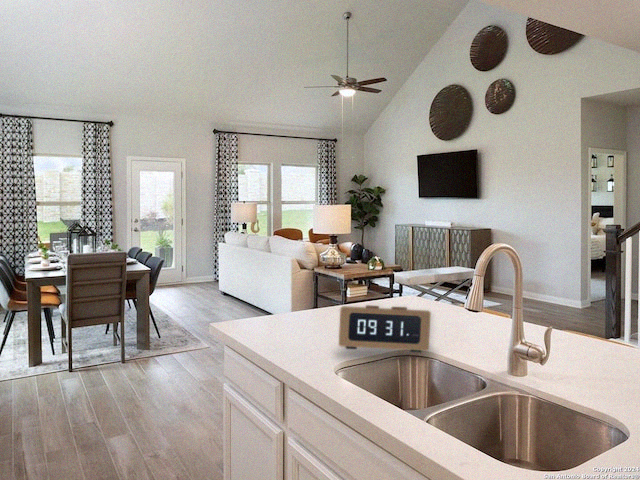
9.31
